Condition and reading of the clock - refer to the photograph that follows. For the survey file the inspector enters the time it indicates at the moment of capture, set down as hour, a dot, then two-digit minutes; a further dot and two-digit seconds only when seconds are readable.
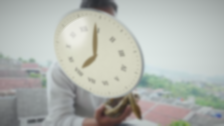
8.04
